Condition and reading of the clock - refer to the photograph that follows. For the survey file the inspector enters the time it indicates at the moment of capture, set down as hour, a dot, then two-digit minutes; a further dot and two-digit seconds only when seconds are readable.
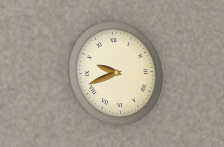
9.42
